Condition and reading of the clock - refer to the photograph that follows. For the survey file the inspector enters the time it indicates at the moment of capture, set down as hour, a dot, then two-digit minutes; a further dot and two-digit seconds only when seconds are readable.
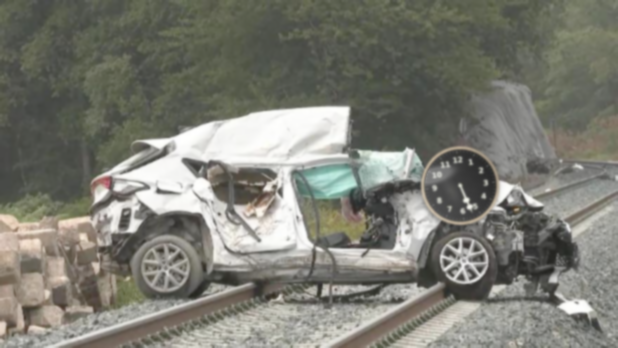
5.27
